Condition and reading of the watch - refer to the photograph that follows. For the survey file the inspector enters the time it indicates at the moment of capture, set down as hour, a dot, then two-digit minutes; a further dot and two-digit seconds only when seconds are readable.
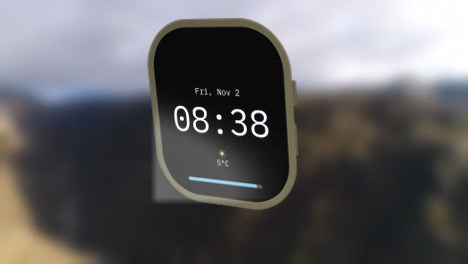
8.38
